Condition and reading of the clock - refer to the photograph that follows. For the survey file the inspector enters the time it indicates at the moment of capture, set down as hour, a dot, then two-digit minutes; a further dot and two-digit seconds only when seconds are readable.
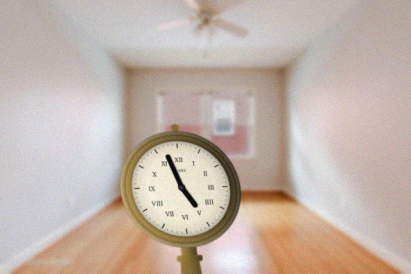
4.57
